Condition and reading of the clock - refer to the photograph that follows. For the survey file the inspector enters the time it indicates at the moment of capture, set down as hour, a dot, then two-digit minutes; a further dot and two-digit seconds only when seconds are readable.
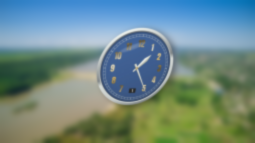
1.25
